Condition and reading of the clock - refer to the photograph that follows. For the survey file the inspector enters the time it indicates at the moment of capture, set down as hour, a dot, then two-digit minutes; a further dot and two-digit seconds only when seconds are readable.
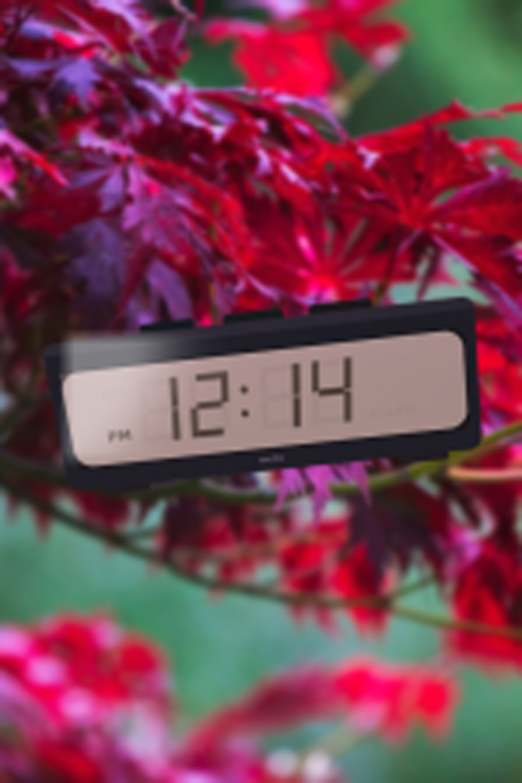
12.14
